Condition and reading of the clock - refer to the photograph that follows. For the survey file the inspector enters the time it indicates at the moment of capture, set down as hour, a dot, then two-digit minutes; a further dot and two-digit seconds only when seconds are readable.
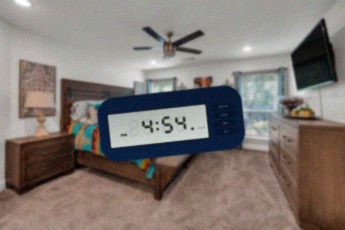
4.54
